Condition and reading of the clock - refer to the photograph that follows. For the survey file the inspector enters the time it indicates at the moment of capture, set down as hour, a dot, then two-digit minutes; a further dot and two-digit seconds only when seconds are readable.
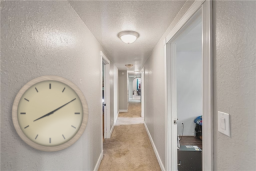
8.10
